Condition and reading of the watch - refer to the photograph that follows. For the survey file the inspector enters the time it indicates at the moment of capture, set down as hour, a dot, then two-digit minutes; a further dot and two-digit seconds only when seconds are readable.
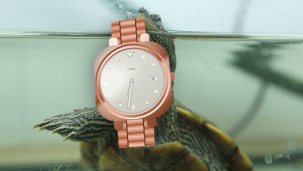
6.32
